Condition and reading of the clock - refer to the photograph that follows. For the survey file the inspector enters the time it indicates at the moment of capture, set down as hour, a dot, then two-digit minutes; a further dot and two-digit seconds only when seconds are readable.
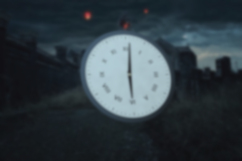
6.01
